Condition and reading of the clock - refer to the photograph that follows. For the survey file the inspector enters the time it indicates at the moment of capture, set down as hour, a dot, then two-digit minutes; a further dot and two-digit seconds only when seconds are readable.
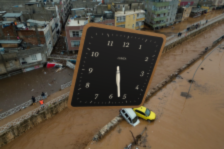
5.27
